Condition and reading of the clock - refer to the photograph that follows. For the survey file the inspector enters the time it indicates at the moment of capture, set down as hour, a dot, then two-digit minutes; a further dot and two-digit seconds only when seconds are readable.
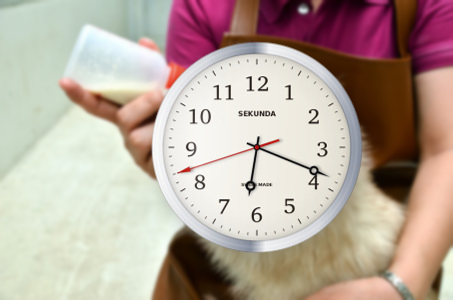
6.18.42
